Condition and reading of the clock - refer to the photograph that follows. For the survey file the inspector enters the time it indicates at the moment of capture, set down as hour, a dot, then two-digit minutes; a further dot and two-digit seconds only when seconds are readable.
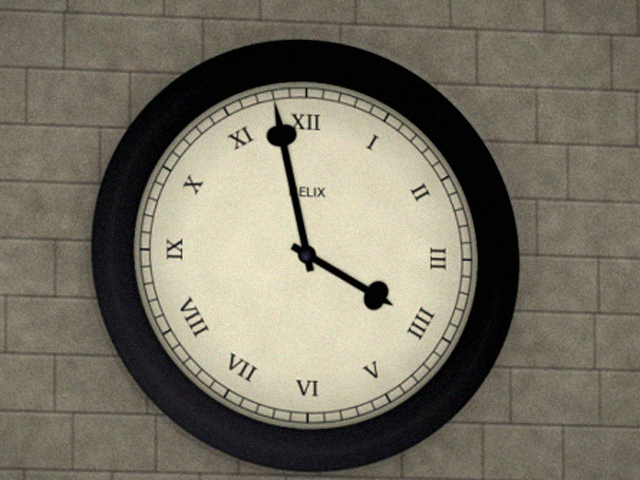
3.58
